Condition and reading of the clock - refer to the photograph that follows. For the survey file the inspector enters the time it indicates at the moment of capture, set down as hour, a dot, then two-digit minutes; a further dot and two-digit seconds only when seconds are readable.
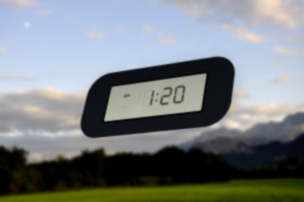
1.20
